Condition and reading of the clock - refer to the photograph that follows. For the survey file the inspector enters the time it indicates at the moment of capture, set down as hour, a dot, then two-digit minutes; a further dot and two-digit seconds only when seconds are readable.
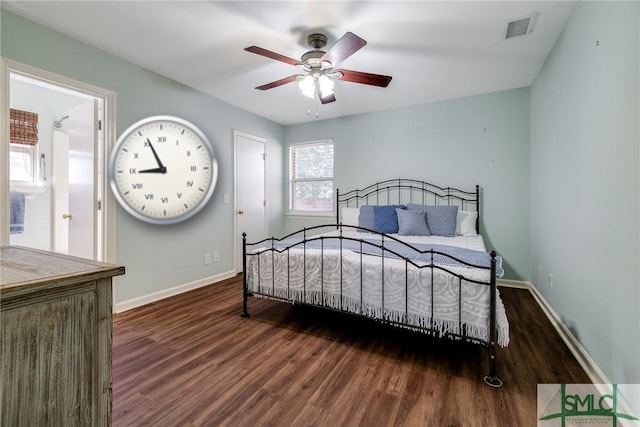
8.56
